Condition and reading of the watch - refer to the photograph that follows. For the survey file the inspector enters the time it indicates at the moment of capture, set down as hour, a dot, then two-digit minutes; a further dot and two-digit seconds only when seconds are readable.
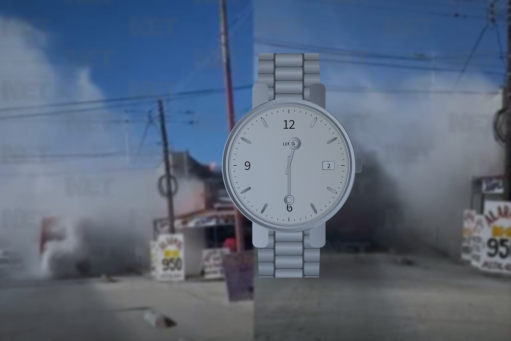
12.30
